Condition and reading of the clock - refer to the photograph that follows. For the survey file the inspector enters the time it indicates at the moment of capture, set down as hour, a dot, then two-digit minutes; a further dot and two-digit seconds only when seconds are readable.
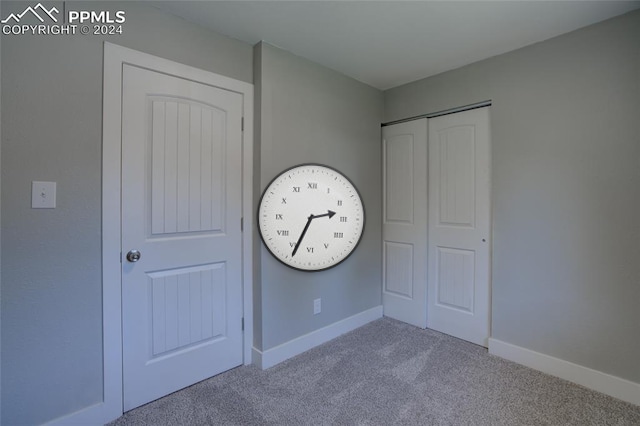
2.34
